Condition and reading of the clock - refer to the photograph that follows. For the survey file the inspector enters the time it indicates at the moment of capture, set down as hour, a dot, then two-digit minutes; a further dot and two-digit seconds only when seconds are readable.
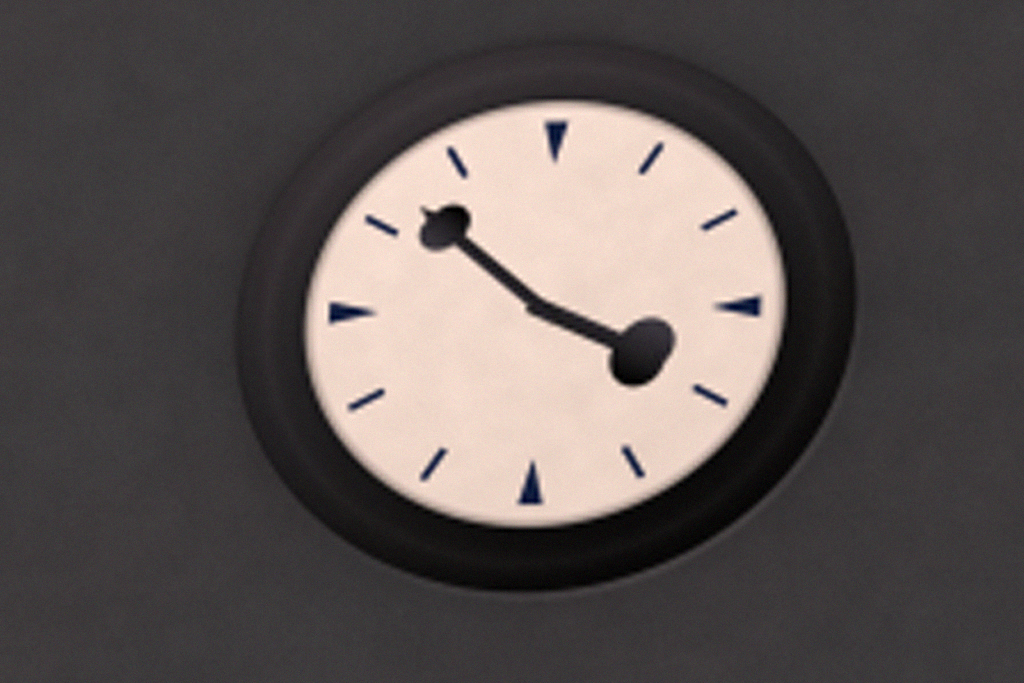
3.52
